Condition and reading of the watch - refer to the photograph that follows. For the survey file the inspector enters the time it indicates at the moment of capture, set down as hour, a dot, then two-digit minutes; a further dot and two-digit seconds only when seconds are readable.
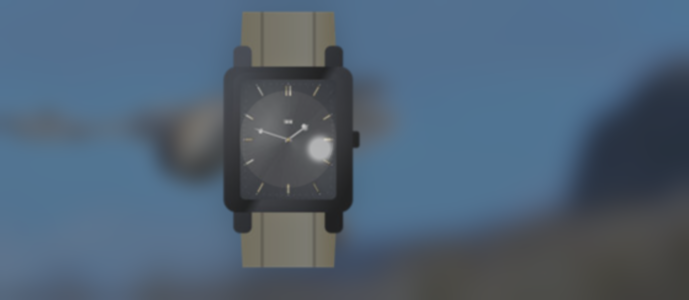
1.48
